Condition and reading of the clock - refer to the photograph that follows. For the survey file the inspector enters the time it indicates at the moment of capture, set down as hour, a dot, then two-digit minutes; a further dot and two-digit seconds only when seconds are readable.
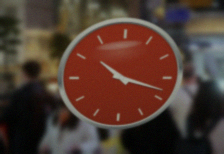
10.18
